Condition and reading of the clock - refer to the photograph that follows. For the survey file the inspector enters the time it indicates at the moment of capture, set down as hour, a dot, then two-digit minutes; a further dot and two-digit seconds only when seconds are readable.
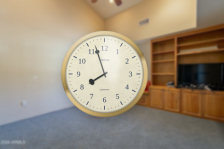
7.57
